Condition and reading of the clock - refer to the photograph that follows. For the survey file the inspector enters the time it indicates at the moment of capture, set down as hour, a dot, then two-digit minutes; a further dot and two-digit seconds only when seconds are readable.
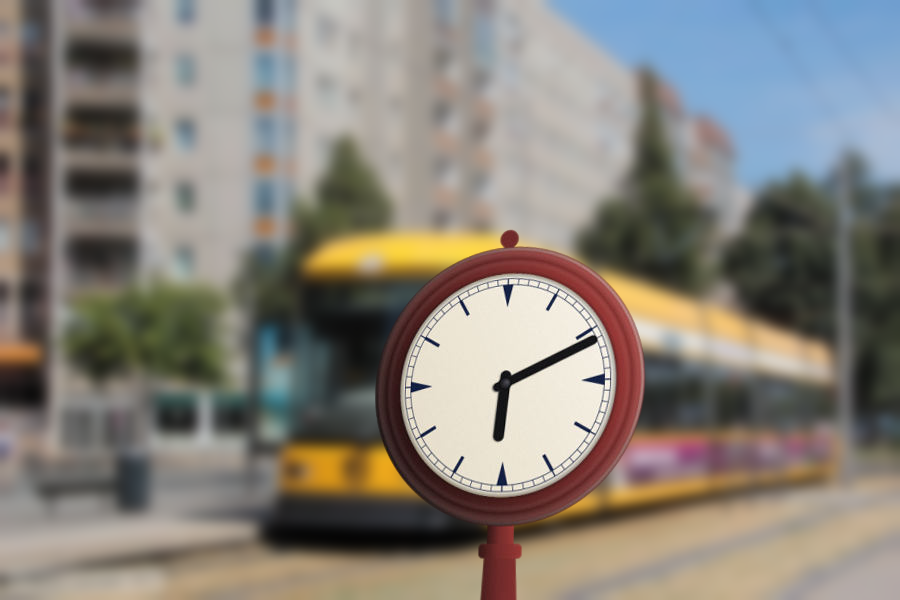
6.11
